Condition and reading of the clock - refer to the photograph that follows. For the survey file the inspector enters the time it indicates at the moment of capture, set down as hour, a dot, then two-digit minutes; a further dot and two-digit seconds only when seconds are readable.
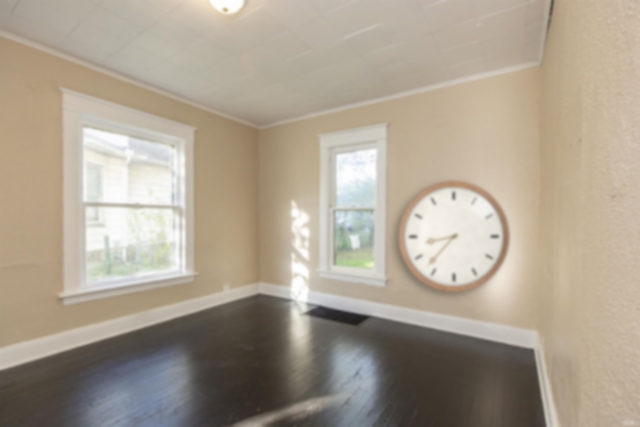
8.37
